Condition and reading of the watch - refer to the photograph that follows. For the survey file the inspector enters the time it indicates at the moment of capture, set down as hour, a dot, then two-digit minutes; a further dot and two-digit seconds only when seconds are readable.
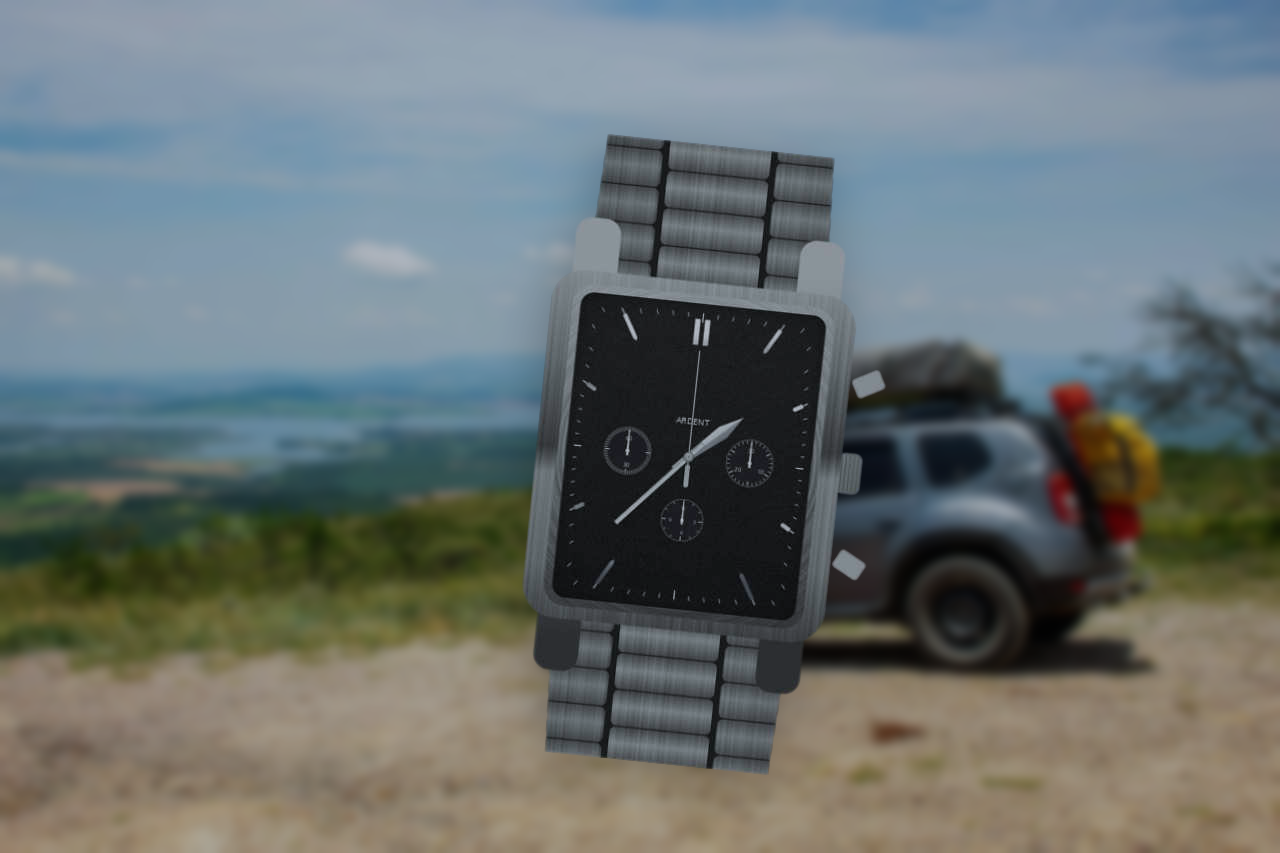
1.37
